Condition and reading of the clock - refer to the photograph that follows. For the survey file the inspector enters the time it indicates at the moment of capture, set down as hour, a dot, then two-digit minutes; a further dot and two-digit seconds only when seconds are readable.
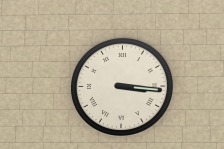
3.16
